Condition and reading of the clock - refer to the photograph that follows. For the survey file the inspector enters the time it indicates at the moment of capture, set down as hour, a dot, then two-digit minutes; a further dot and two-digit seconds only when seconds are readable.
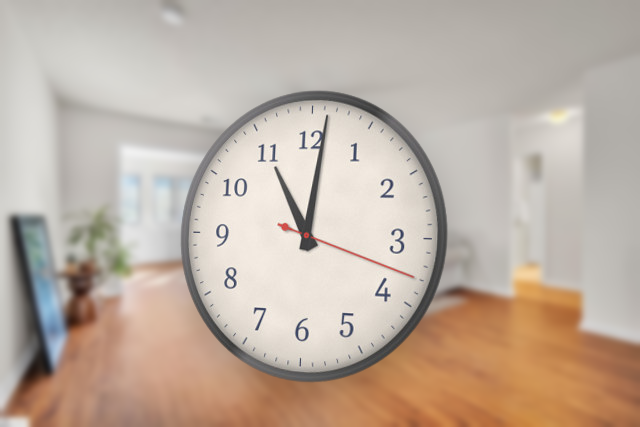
11.01.18
